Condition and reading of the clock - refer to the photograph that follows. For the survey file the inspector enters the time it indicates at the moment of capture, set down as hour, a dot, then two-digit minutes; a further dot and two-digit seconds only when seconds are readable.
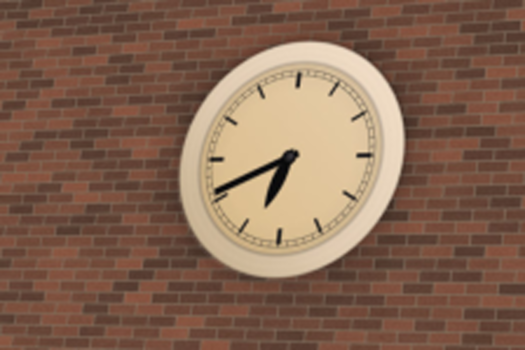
6.41
